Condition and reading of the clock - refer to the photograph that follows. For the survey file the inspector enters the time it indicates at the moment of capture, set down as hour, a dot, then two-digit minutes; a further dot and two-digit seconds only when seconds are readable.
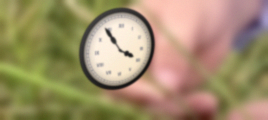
3.54
